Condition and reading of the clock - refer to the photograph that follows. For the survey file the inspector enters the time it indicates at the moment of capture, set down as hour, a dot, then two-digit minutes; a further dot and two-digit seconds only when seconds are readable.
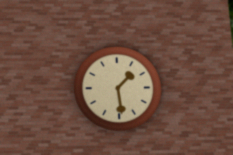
1.29
